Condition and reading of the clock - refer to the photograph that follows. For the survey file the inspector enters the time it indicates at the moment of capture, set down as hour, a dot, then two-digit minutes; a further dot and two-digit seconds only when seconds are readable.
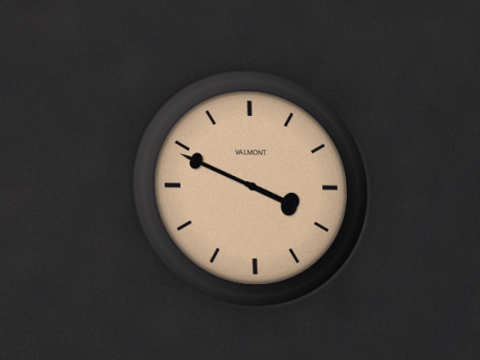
3.49
